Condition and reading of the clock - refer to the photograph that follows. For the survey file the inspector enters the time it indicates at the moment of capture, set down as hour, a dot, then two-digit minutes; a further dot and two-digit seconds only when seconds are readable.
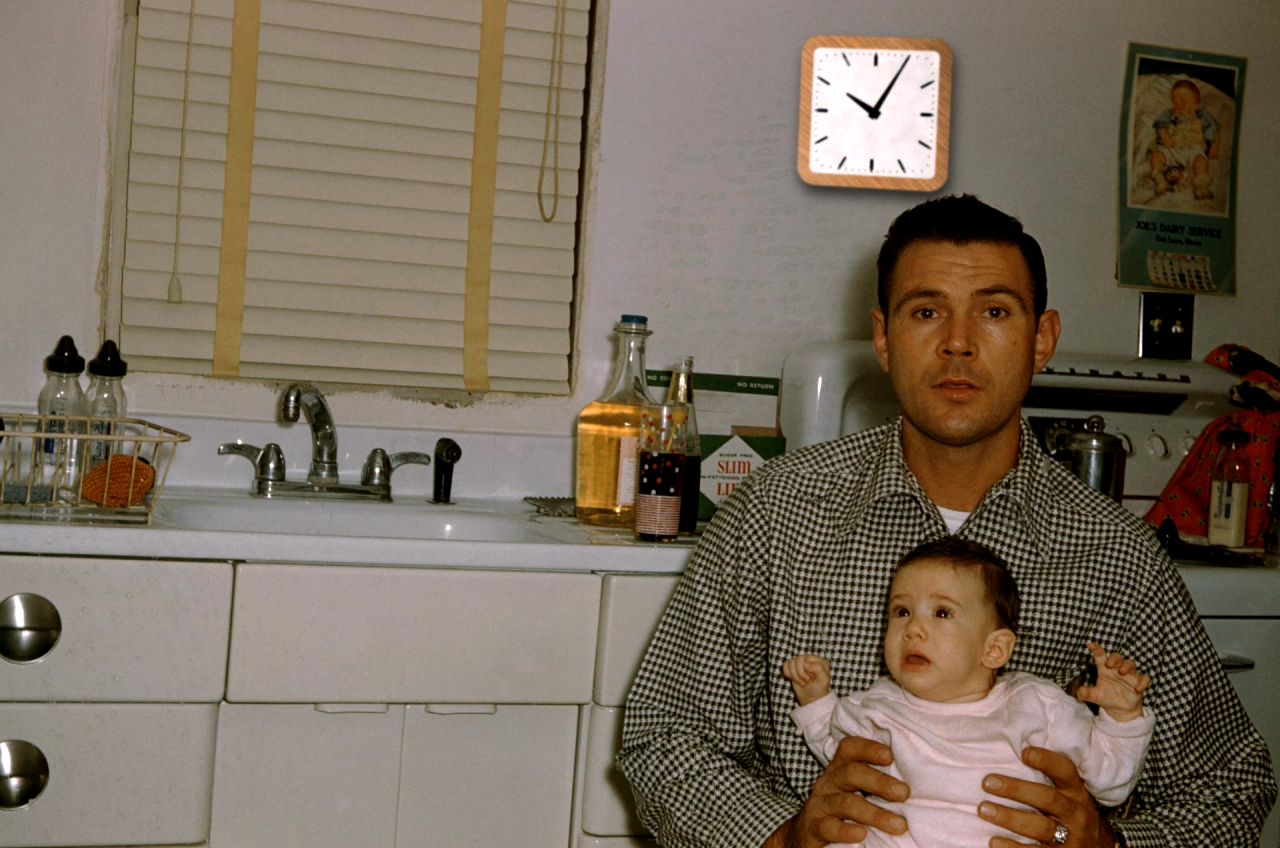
10.05
